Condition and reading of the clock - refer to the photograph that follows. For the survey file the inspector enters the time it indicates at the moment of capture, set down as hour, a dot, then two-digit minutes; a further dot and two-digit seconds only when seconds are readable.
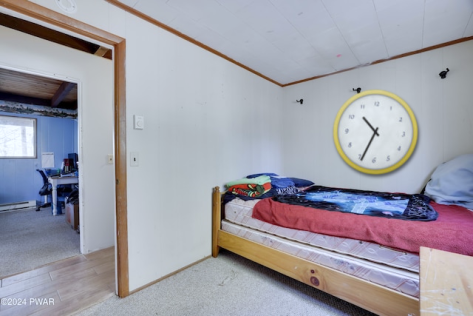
10.34
